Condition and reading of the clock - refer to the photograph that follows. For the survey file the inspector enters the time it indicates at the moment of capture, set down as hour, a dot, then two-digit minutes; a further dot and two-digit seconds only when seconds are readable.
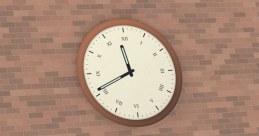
11.41
